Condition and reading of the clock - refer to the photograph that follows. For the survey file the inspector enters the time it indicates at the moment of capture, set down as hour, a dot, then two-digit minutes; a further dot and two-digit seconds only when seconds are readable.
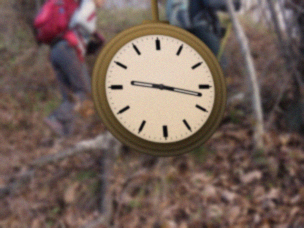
9.17
